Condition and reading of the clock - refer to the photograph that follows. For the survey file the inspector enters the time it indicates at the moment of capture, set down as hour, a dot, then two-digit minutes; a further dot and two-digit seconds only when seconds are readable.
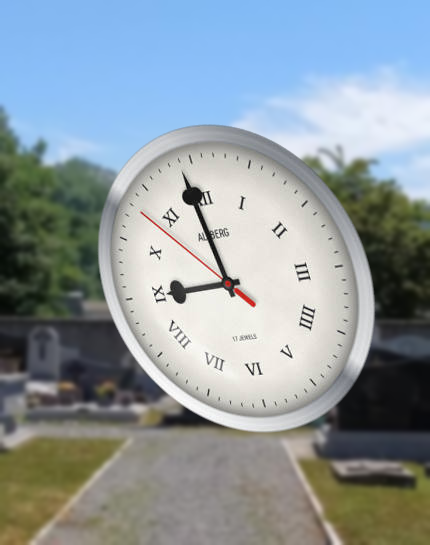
8.58.53
